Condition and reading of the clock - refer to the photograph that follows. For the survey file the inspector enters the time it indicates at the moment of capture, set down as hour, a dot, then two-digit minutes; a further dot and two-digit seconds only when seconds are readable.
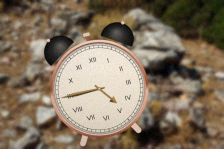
4.45
